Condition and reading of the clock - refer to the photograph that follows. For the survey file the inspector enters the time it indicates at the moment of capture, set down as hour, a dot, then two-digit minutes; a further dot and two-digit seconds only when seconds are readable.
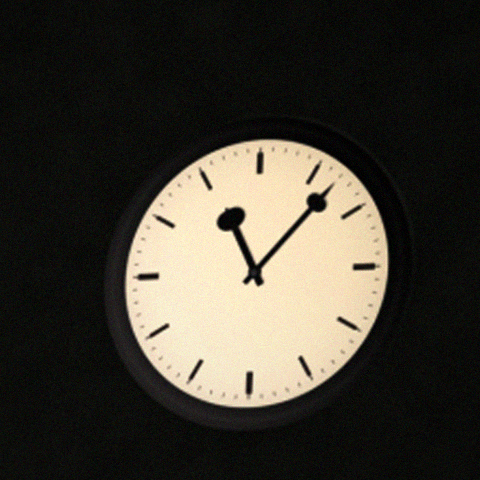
11.07
